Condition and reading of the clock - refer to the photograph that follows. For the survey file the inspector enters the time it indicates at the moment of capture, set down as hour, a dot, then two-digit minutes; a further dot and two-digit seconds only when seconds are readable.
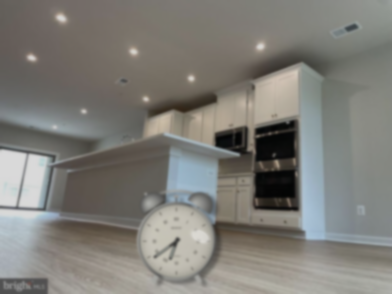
6.39
